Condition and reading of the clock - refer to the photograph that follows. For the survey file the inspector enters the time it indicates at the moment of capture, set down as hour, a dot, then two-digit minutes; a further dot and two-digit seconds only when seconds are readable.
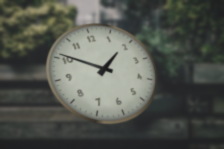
1.51
